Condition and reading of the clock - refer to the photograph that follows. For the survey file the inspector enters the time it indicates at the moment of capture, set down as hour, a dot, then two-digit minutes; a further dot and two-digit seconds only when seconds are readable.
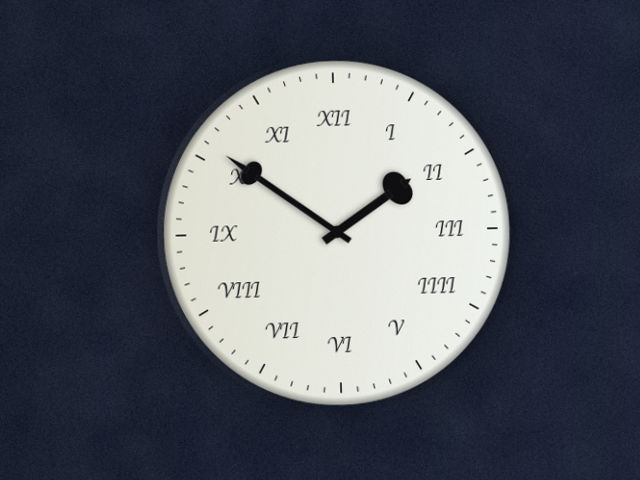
1.51
